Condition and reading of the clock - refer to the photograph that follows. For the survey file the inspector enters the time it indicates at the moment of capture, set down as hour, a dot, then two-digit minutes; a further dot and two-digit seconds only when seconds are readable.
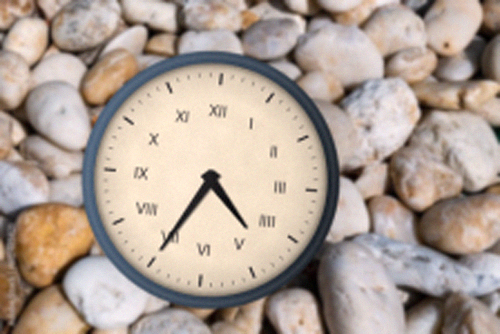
4.35
